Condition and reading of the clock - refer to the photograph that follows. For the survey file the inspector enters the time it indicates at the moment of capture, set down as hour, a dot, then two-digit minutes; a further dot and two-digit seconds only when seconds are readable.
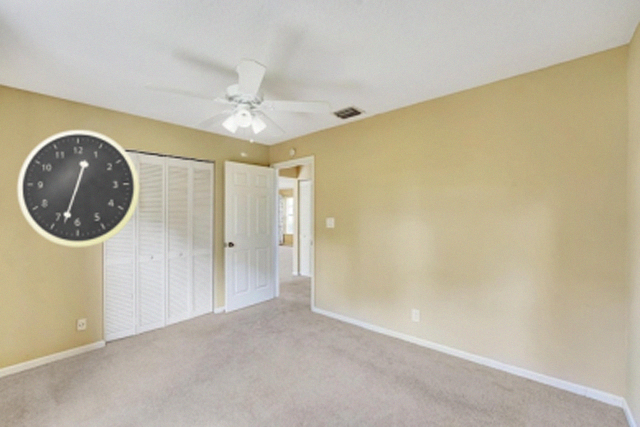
12.33
